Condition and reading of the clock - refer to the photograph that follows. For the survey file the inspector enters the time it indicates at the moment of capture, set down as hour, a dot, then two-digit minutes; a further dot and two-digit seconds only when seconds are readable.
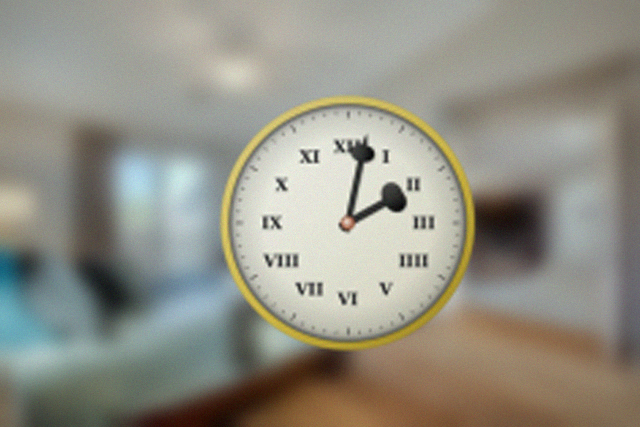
2.02
